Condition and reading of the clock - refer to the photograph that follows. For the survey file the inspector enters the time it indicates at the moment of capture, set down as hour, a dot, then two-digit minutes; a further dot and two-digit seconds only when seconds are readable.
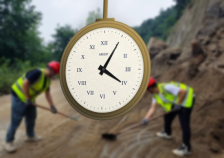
4.05
